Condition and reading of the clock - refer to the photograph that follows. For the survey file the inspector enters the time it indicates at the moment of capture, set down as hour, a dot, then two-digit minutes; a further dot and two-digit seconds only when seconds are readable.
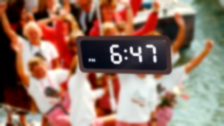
6.47
